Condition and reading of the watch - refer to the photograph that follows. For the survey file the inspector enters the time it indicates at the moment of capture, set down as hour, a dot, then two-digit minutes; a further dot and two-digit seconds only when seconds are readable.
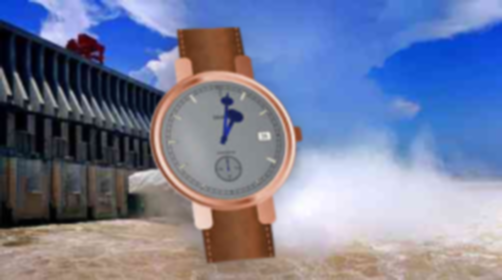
1.02
